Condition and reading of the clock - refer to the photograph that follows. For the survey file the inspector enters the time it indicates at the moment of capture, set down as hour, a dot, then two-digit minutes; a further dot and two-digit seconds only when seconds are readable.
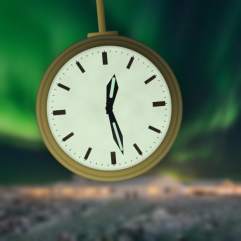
12.28
